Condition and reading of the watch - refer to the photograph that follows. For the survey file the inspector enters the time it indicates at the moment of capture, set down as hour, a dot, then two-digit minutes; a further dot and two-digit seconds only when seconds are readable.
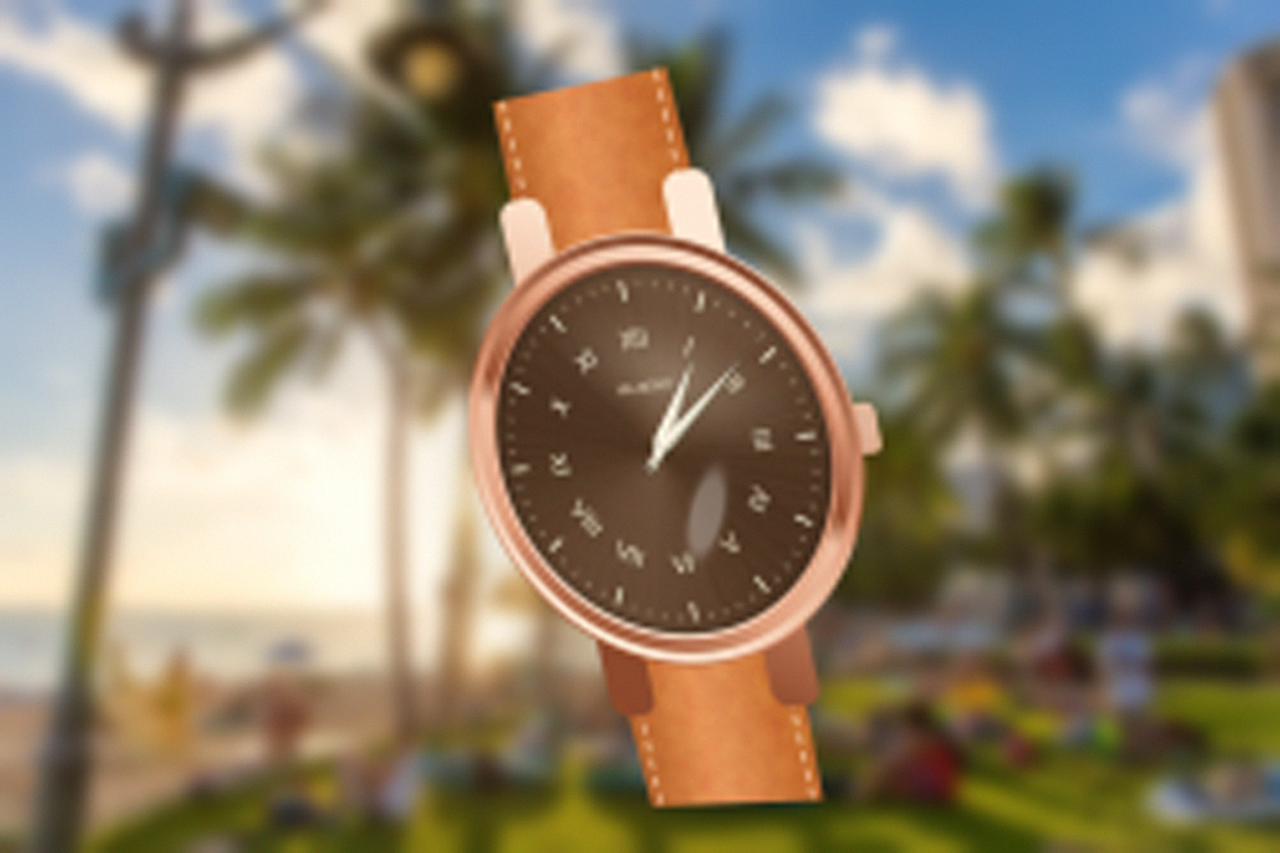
1.09
